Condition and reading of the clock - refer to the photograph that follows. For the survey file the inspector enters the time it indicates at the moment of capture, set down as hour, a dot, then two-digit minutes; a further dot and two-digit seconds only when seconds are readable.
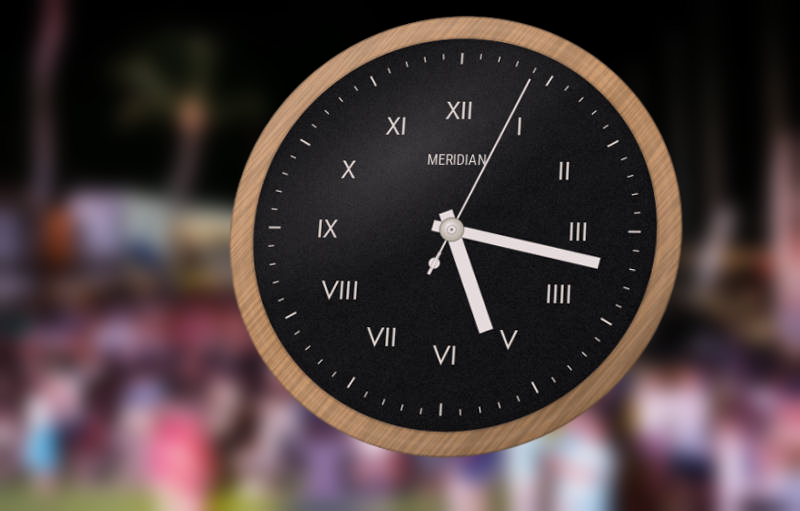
5.17.04
